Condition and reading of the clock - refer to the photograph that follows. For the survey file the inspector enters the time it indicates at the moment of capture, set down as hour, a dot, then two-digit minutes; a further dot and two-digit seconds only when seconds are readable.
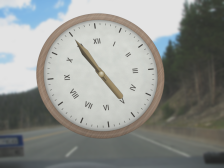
4.55
